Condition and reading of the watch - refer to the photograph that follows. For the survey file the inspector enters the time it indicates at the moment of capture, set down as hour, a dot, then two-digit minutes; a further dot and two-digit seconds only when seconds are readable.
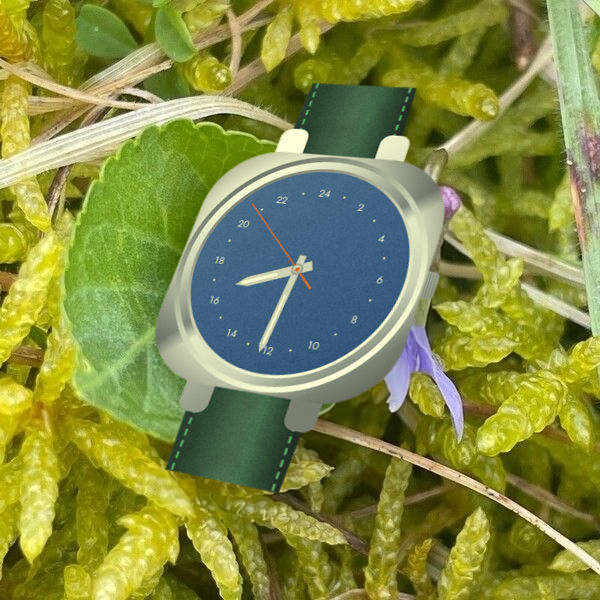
16.30.52
